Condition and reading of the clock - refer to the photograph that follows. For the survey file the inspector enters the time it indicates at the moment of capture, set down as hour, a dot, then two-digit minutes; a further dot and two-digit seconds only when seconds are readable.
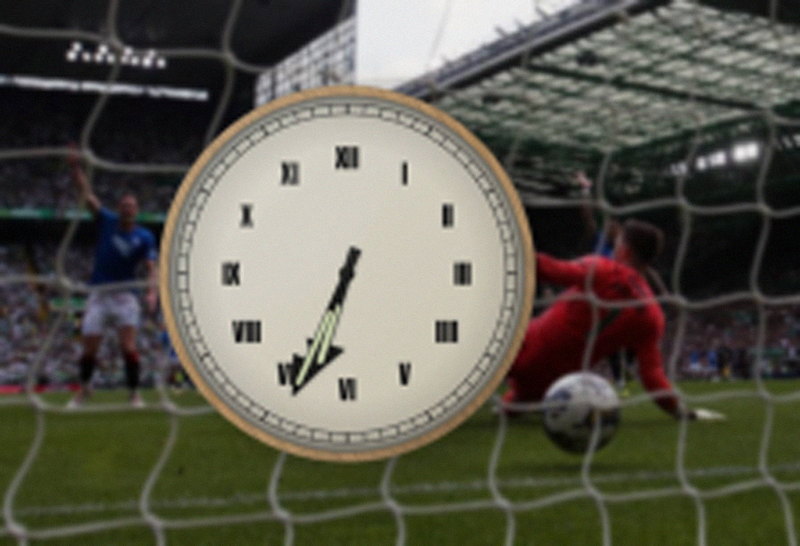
6.34
